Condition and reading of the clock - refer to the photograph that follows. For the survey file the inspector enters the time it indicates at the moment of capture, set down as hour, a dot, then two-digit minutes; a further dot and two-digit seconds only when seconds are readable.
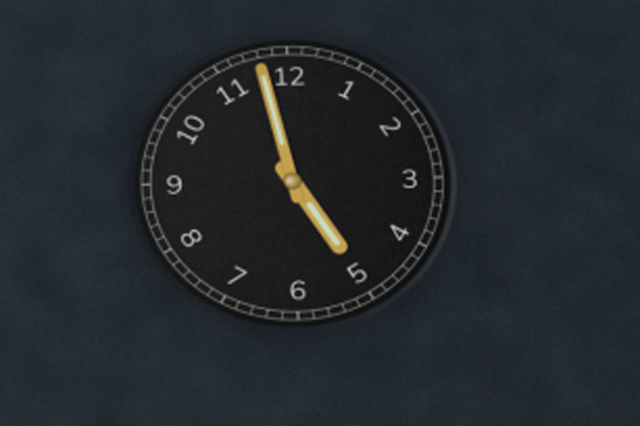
4.58
